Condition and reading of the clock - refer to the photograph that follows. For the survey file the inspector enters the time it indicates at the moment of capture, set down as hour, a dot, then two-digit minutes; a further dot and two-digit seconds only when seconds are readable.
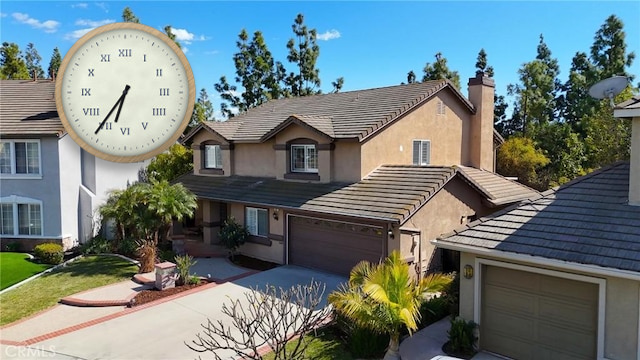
6.36
